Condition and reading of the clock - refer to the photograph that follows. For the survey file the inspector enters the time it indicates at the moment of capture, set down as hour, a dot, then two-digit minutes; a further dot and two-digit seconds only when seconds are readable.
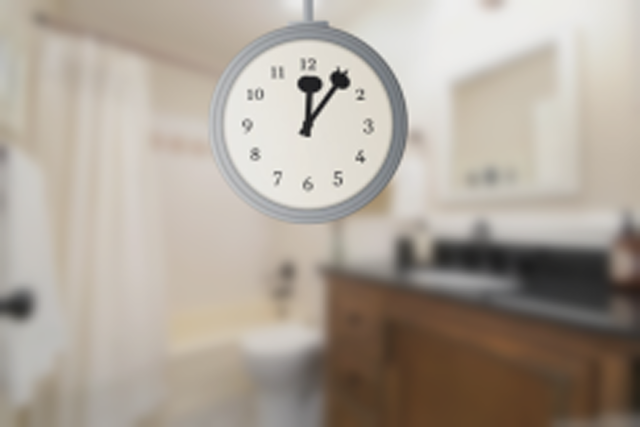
12.06
